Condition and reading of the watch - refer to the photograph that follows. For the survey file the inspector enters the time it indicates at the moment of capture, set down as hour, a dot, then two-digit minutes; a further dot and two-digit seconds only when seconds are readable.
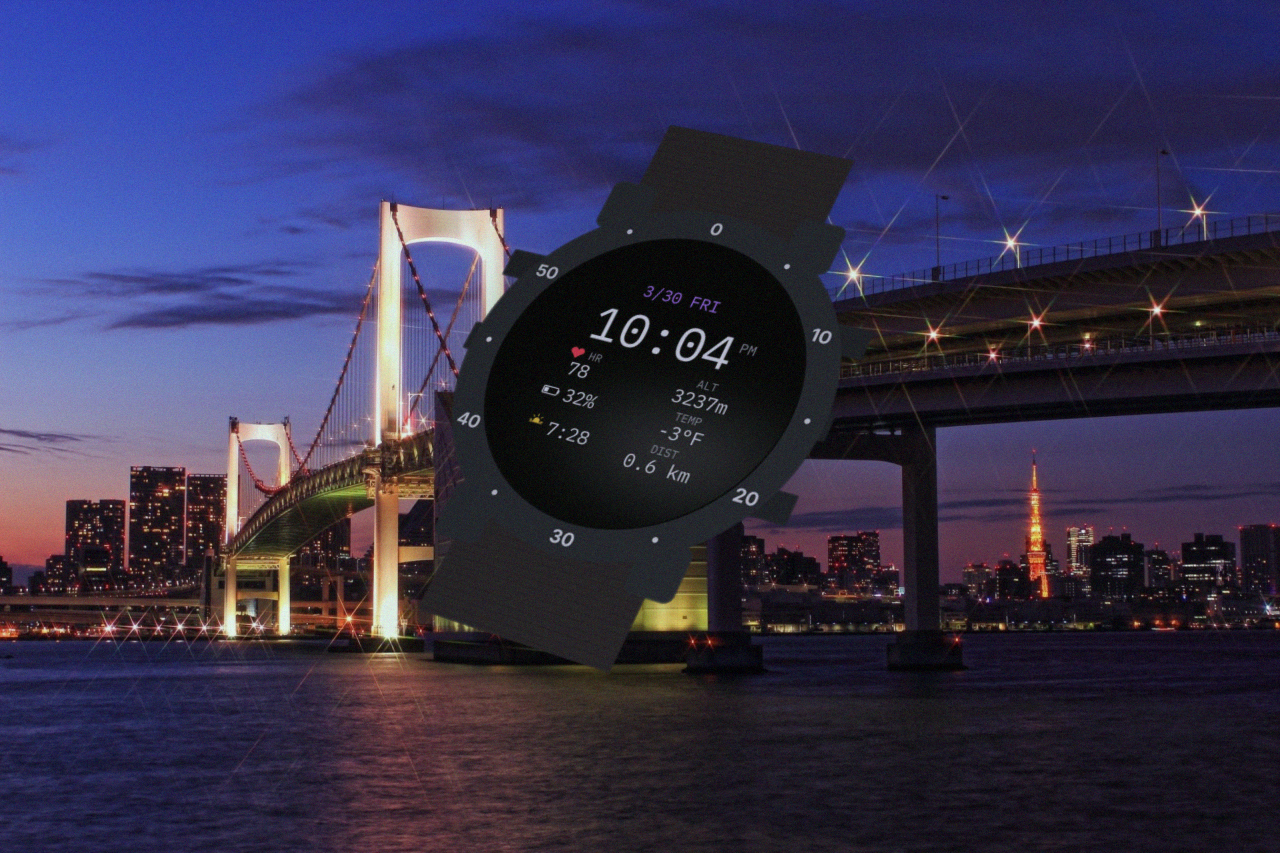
10.04
